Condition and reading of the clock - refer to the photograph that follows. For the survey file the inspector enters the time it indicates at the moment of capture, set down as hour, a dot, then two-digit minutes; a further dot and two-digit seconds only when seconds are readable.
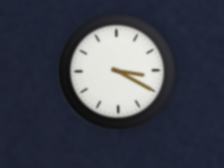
3.20
